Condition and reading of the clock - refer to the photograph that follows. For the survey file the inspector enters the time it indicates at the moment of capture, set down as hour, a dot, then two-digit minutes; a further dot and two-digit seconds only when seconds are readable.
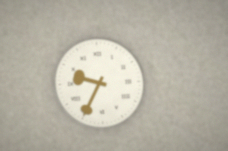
9.35
